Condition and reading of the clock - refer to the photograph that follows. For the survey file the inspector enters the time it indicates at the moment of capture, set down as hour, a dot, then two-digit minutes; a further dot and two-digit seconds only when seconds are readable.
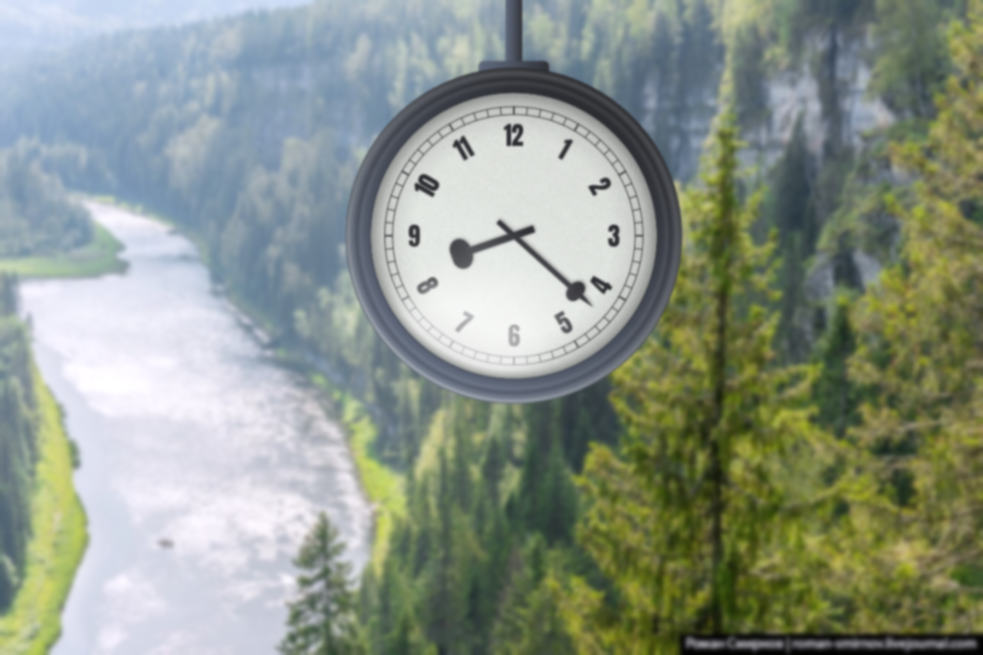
8.22
